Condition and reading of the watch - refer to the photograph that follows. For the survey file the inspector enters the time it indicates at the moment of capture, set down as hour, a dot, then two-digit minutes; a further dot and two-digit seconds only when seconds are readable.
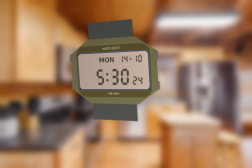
5.30.24
